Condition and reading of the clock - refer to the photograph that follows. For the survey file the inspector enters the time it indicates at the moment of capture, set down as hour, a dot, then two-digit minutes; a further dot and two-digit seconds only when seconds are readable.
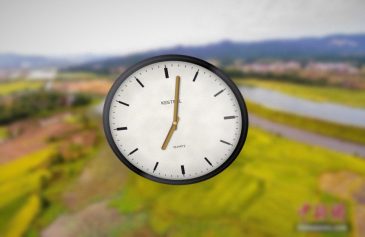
7.02
